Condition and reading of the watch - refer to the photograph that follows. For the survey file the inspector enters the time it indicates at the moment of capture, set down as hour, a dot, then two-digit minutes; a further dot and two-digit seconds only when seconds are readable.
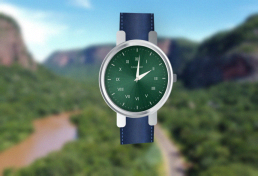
2.01
